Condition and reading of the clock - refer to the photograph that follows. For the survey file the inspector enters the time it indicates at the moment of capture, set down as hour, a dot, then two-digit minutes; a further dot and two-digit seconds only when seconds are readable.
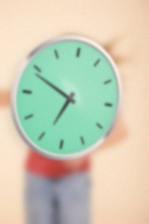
6.49
